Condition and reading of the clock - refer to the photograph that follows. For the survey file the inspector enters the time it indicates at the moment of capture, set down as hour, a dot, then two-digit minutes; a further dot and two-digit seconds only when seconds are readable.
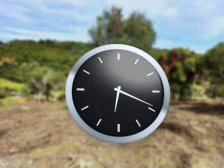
6.19
